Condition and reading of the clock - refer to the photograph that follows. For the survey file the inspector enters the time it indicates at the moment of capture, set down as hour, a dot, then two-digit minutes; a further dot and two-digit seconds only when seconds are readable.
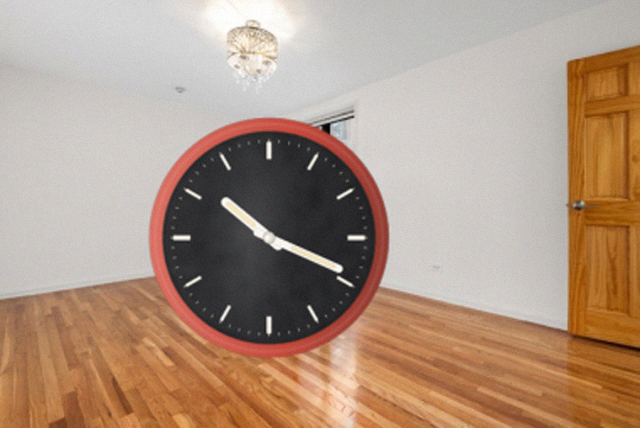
10.19
